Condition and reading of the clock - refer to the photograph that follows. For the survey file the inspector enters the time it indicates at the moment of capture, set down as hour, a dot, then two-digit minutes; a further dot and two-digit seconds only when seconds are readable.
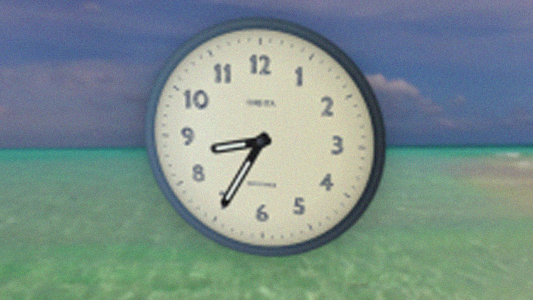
8.35
